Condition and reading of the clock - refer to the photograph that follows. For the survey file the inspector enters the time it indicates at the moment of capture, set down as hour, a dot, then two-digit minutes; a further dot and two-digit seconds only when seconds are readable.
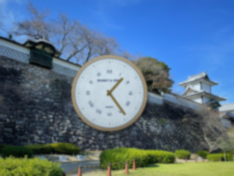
1.24
